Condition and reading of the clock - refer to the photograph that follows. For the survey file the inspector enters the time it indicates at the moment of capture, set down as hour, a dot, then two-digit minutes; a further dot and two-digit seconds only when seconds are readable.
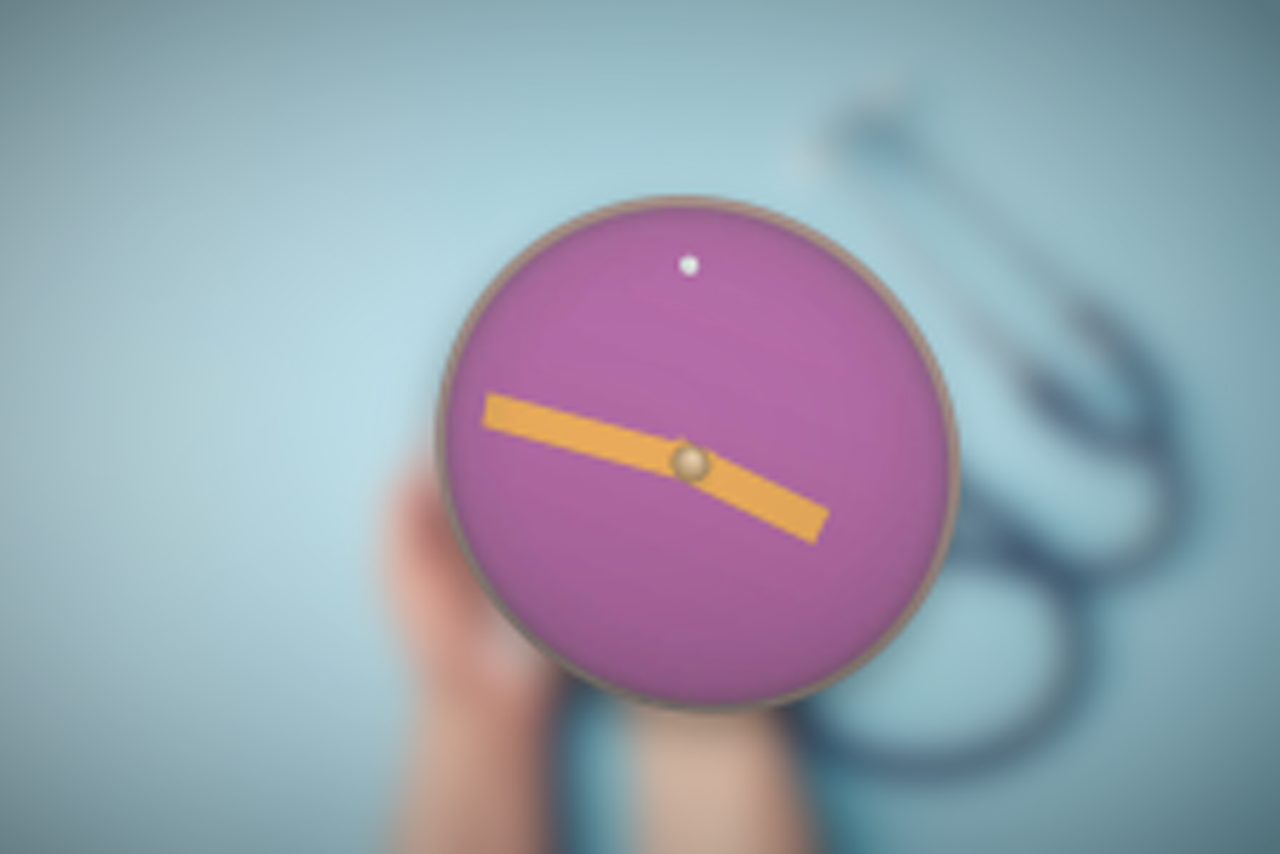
3.47
